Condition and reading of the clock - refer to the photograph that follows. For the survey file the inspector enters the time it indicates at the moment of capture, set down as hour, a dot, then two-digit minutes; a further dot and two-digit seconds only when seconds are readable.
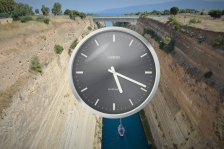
5.19
